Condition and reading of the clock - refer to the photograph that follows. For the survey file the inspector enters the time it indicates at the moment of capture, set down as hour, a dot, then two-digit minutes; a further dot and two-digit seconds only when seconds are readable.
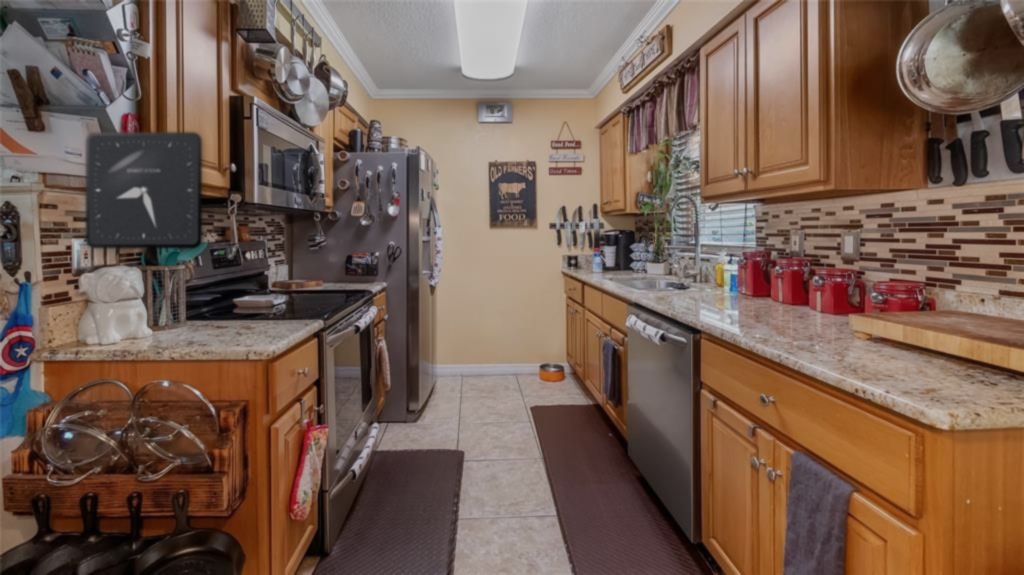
8.27
